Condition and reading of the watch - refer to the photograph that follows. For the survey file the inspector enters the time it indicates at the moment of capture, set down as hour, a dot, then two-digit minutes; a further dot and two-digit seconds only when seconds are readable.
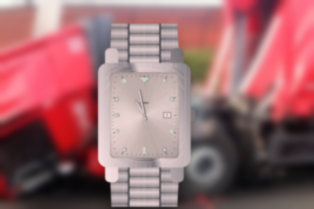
10.58
